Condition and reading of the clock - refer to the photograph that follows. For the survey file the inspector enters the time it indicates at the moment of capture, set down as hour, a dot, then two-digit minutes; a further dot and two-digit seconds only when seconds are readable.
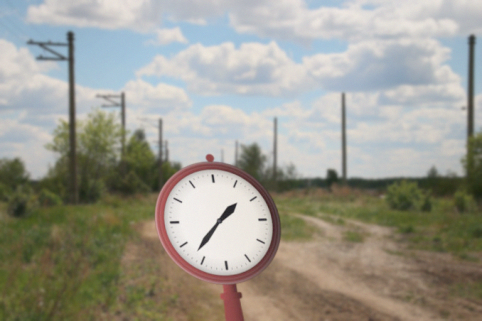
1.37
